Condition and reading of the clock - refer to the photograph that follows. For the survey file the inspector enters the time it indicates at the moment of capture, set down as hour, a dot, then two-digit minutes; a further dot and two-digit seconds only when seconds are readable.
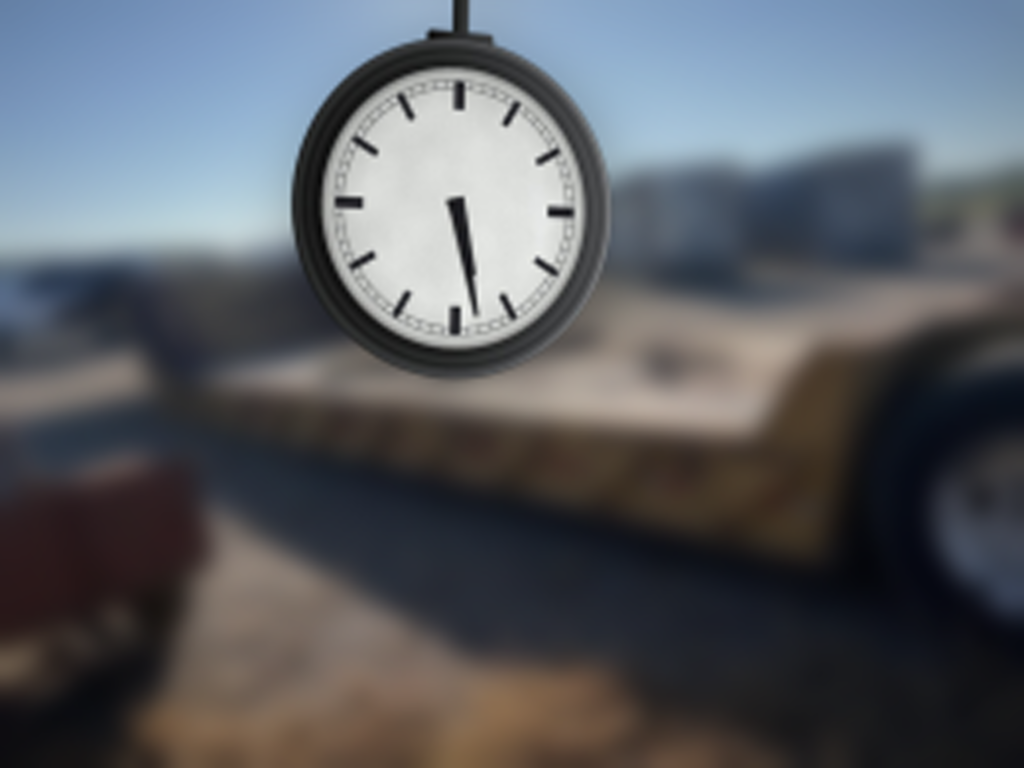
5.28
